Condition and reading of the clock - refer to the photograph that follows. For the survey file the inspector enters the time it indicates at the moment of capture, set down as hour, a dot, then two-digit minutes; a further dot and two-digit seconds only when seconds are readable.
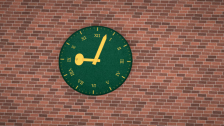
9.03
